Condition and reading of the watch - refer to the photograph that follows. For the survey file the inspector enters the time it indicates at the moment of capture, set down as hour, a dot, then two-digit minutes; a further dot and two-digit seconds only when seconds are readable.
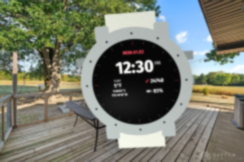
12.30
